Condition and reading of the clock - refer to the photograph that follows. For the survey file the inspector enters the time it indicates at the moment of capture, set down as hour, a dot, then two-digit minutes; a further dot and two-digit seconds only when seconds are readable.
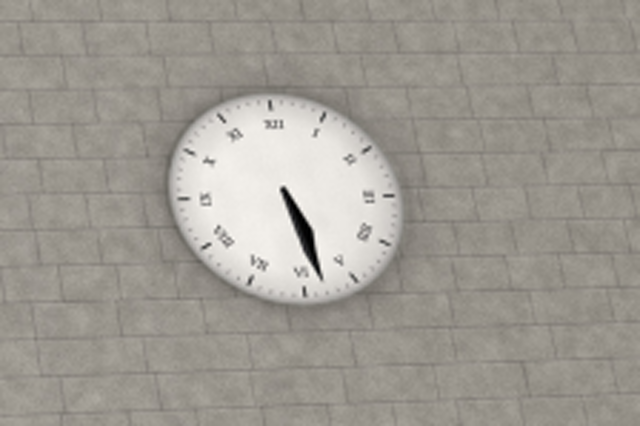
5.28
